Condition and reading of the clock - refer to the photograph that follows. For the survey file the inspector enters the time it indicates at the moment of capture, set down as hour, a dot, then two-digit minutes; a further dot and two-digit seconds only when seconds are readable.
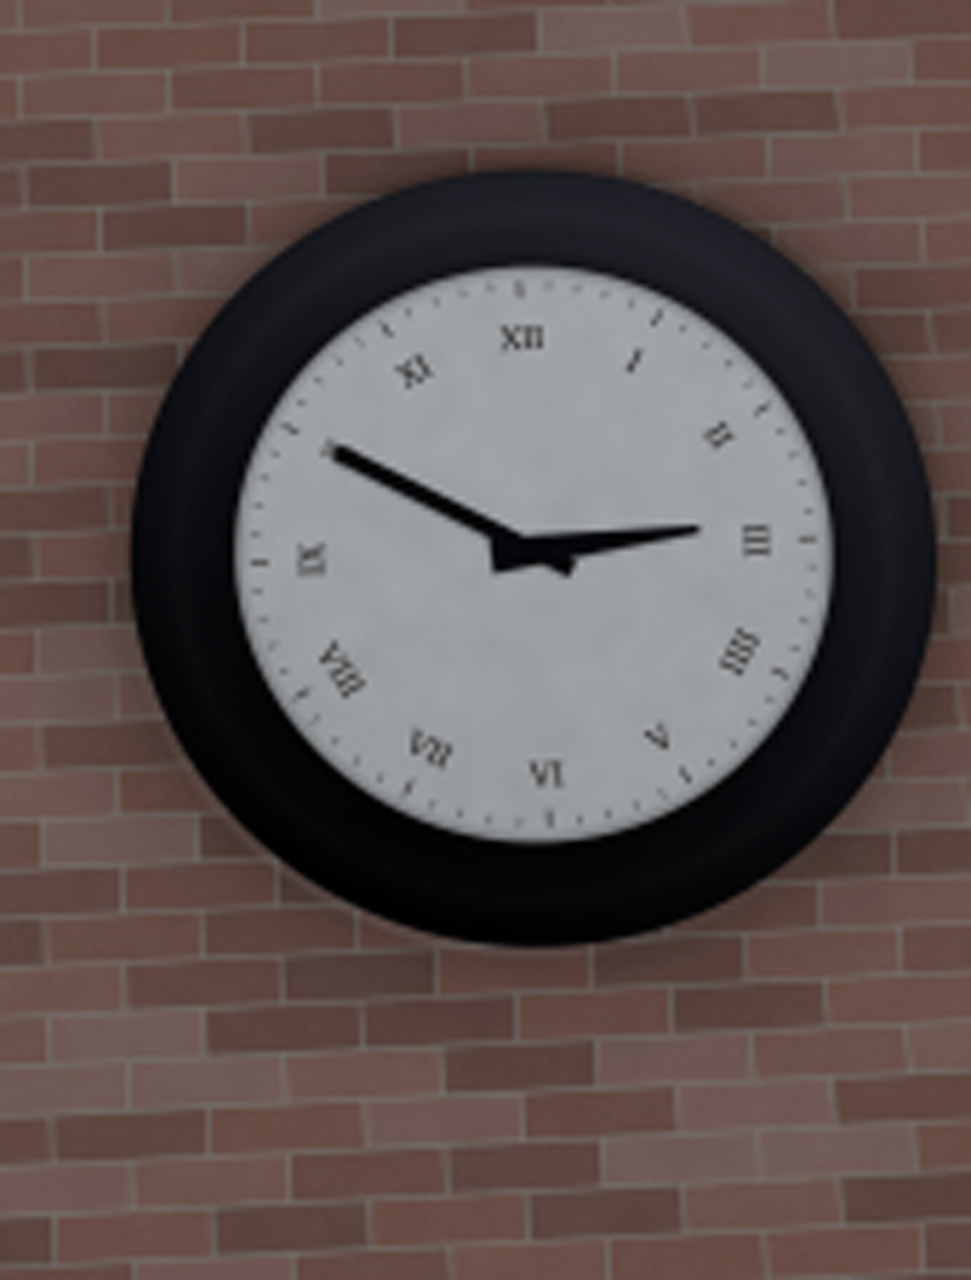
2.50
